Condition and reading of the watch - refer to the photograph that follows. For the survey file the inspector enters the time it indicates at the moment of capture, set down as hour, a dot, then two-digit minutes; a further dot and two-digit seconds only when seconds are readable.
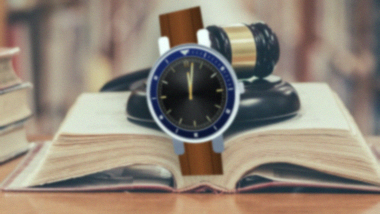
12.02
